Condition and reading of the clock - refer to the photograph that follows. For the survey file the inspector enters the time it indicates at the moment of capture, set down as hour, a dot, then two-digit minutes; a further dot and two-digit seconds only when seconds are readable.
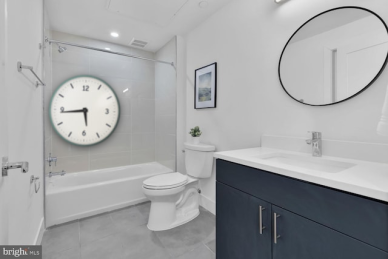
5.44
